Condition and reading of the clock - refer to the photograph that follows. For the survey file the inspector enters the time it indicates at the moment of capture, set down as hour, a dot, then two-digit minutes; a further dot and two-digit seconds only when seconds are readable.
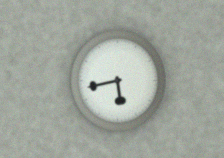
5.43
